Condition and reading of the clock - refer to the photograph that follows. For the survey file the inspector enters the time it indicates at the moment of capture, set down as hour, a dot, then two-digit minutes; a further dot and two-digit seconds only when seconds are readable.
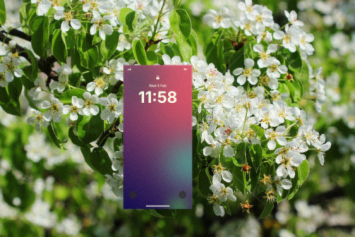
11.58
